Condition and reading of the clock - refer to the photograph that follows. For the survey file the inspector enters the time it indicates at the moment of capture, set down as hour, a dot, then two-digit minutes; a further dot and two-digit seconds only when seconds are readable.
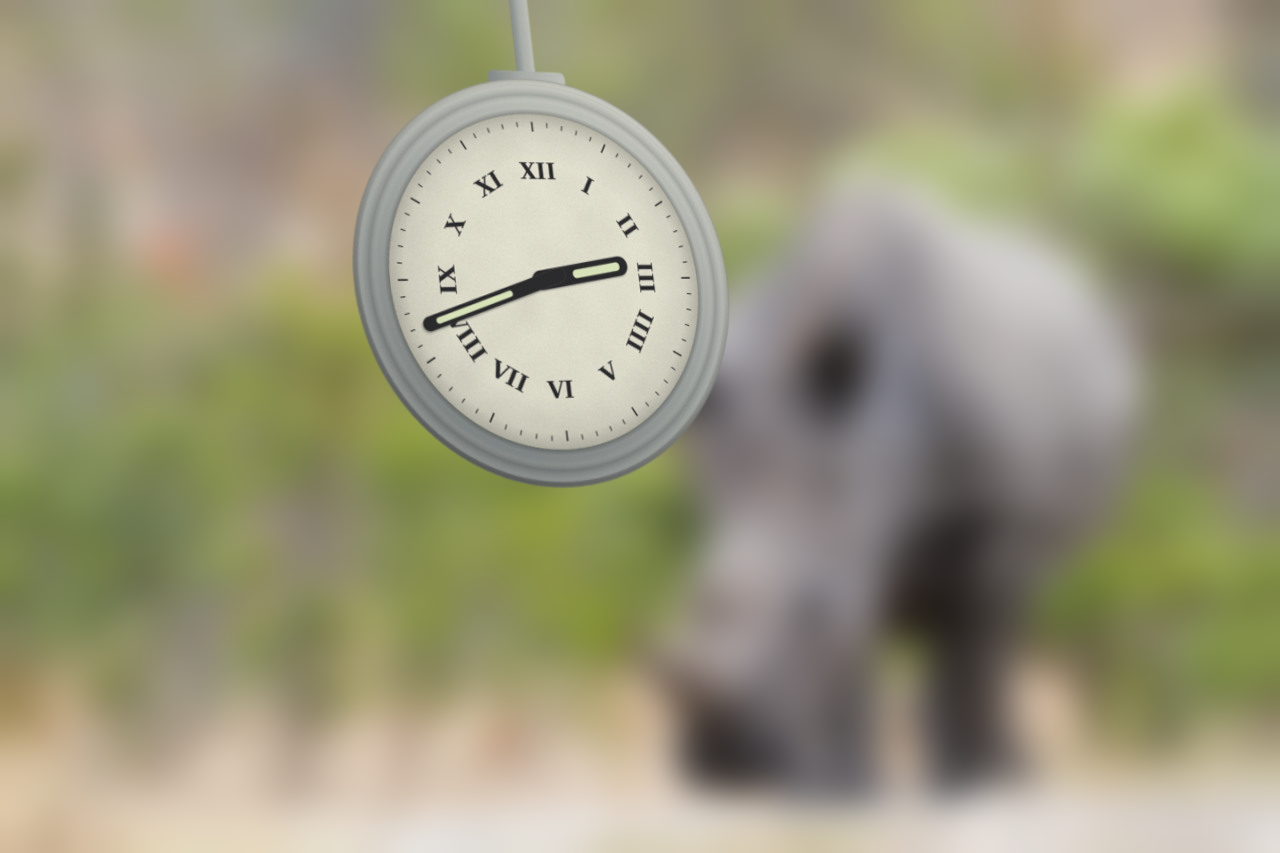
2.42
